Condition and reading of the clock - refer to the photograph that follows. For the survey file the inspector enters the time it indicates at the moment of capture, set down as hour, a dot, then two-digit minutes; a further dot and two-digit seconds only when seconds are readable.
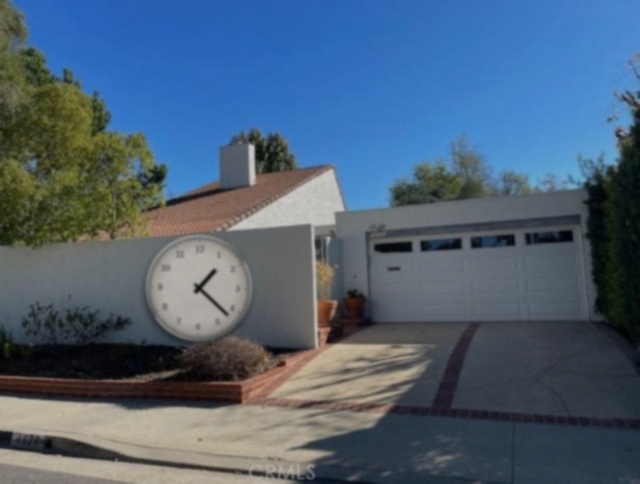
1.22
